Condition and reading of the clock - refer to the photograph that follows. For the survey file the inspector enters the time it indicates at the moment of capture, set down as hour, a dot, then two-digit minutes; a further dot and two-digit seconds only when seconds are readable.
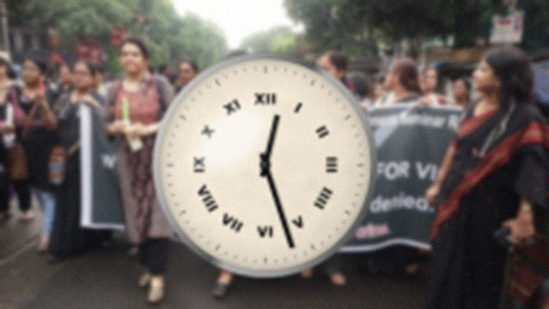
12.27
